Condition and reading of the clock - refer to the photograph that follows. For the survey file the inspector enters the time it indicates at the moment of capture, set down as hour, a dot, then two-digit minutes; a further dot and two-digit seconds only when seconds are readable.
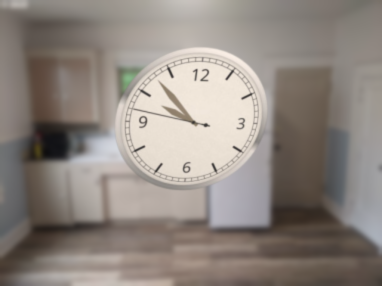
9.52.47
